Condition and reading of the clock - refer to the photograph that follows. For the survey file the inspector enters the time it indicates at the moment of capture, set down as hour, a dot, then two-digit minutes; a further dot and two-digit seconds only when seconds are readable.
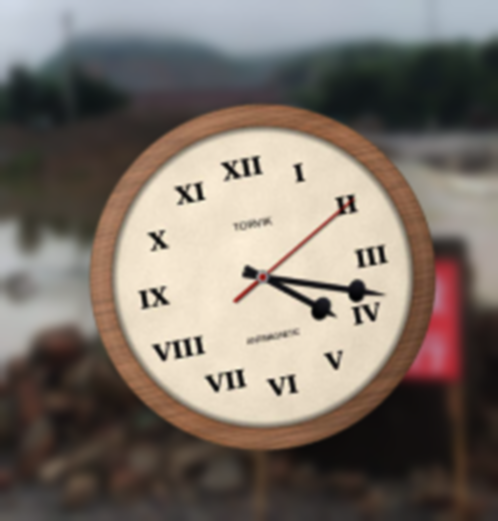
4.18.10
